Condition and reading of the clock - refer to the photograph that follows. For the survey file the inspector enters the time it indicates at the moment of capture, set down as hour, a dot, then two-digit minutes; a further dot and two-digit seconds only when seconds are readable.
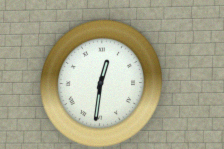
12.31
